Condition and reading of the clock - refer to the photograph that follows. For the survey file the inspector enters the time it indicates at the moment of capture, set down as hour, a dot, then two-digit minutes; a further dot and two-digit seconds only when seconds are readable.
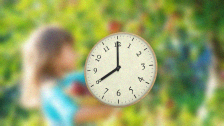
8.00
